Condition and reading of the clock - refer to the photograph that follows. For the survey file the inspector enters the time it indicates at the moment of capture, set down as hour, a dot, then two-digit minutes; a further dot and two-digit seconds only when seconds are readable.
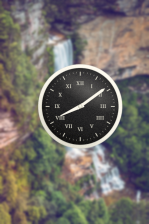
8.09
